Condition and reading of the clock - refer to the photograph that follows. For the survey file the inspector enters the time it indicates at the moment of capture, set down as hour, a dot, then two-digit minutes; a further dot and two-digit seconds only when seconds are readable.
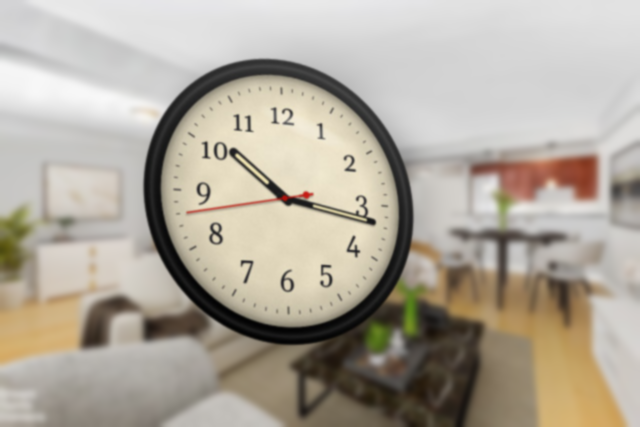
10.16.43
